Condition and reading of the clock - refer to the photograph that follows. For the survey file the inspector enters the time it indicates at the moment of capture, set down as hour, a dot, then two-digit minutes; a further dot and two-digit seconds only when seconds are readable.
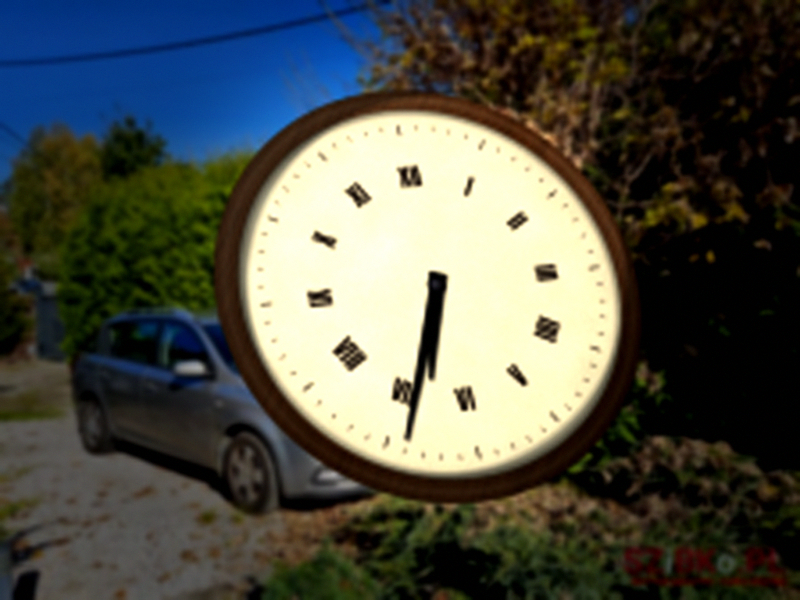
6.34
